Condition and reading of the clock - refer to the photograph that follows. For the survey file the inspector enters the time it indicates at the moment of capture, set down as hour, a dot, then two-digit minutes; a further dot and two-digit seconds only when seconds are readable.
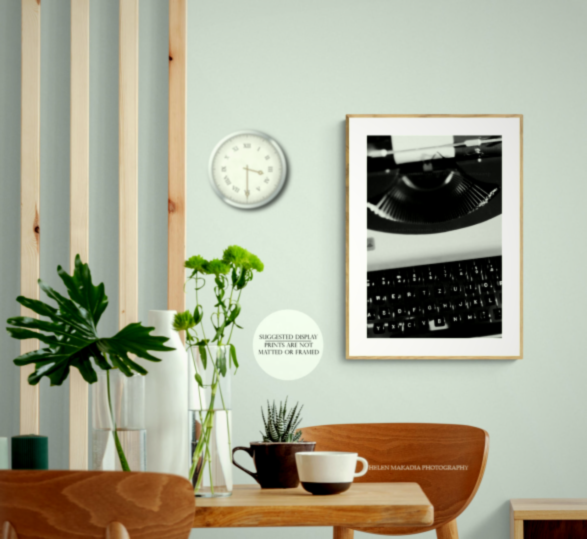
3.30
